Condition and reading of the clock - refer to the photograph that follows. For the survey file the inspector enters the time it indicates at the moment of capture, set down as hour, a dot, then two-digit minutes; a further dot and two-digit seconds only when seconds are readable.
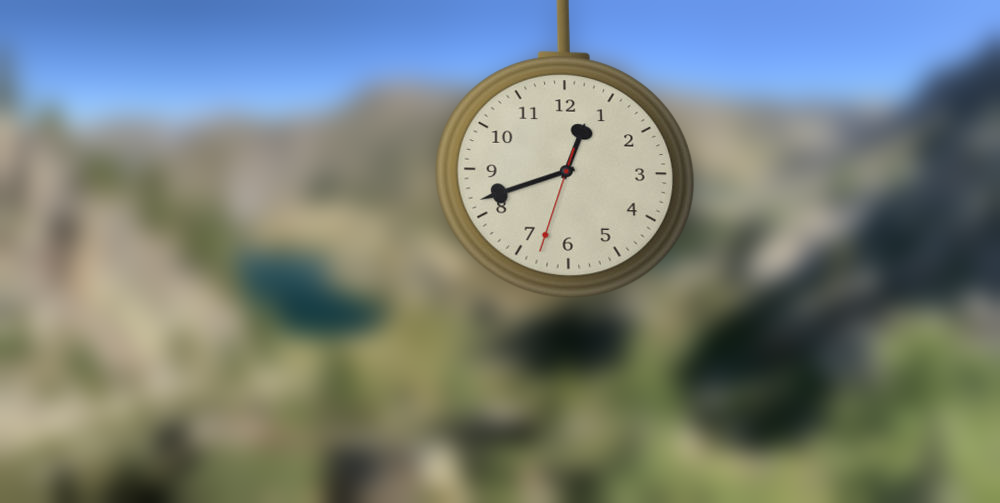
12.41.33
